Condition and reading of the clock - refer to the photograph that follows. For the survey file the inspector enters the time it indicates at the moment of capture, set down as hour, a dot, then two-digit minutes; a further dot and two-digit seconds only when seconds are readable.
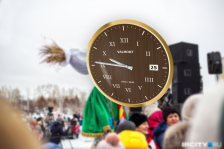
9.46
